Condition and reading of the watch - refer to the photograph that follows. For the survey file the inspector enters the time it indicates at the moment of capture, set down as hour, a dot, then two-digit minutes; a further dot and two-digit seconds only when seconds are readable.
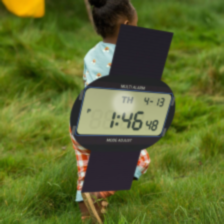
1.46.48
